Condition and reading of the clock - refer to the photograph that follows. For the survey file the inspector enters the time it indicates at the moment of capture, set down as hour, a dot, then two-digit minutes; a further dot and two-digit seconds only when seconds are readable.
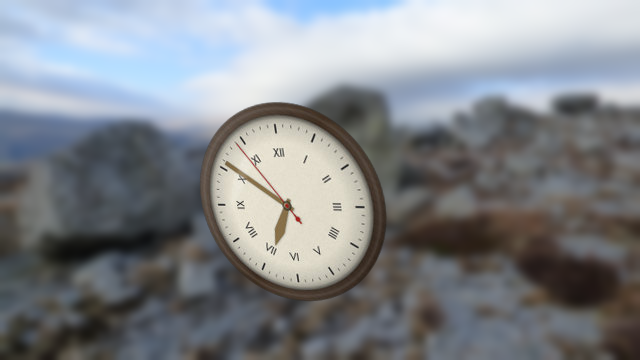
6.50.54
